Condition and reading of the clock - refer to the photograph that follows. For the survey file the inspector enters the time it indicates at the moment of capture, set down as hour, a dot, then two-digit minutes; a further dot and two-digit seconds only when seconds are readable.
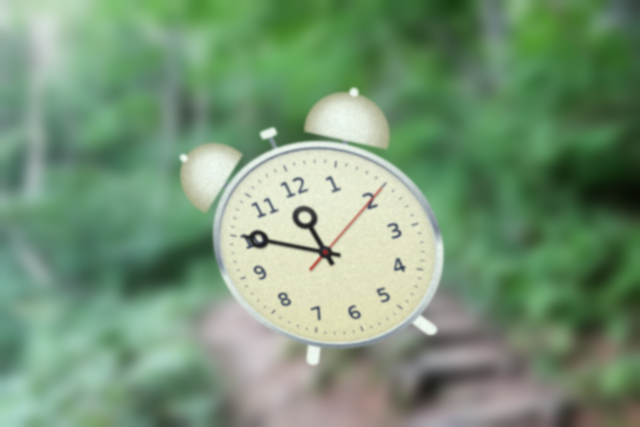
11.50.10
